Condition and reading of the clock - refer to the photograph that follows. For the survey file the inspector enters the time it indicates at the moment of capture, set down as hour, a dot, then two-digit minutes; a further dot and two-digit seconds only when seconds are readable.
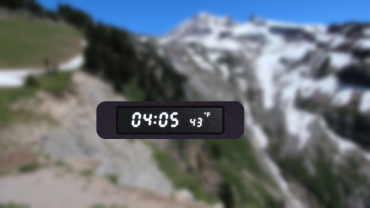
4.05
